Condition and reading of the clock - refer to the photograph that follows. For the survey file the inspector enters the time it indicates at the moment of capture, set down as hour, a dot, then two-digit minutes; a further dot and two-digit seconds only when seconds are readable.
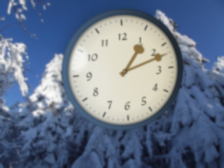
1.12
